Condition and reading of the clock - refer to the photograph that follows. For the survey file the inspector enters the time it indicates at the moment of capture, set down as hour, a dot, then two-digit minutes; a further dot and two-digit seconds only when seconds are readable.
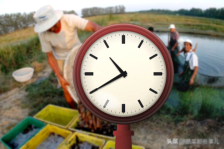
10.40
